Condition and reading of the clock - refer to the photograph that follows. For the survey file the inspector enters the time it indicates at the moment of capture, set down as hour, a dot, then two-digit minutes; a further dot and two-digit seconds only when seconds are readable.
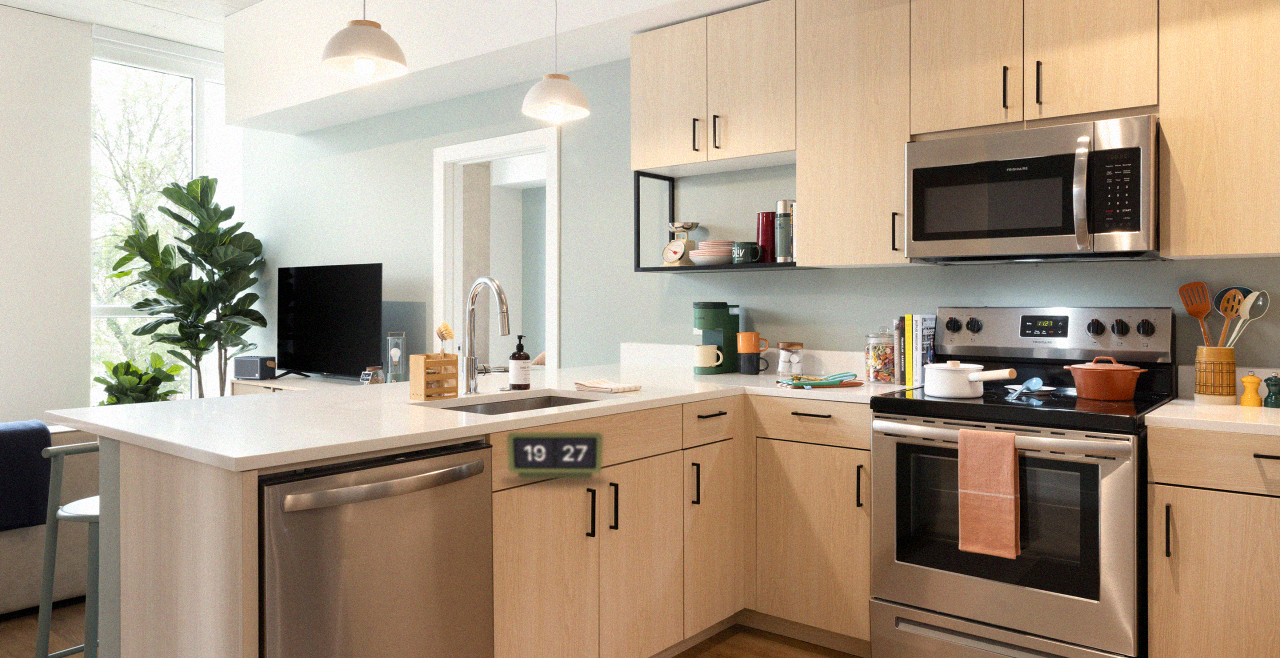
19.27
